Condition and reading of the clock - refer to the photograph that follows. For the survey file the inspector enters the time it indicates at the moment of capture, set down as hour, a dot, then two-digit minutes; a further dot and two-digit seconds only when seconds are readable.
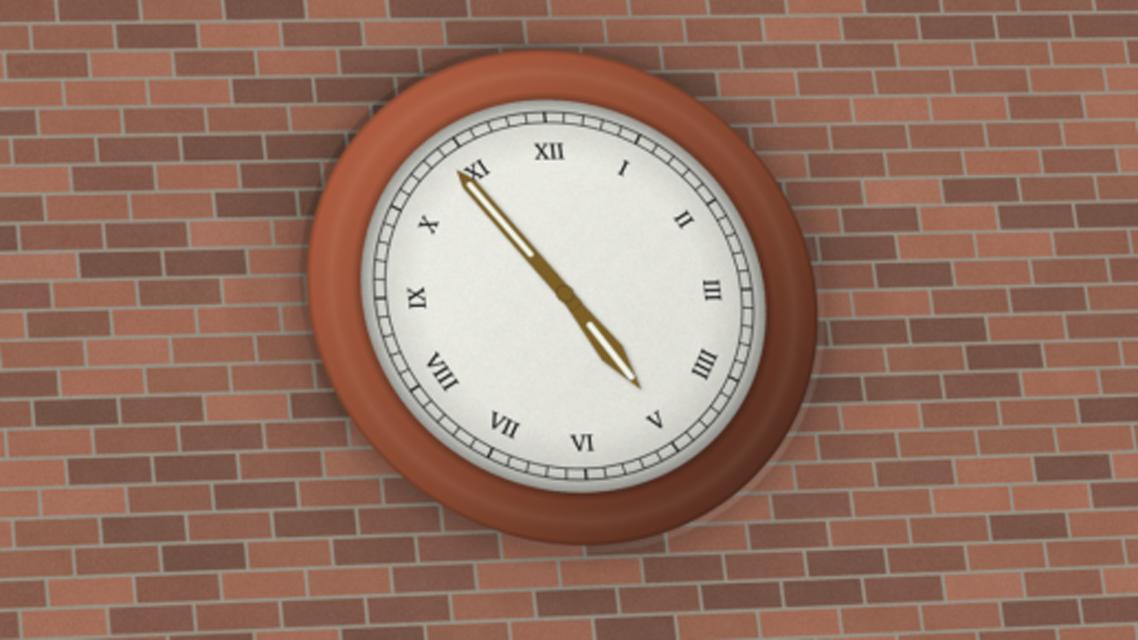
4.54
